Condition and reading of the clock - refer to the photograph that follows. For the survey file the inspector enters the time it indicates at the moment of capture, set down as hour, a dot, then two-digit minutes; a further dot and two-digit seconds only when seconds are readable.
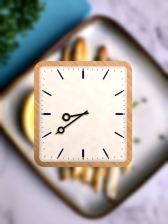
8.39
